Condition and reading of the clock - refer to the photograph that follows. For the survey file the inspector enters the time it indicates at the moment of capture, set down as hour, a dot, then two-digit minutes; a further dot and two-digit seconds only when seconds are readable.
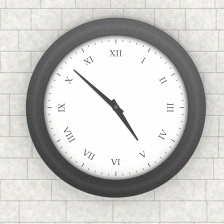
4.52
